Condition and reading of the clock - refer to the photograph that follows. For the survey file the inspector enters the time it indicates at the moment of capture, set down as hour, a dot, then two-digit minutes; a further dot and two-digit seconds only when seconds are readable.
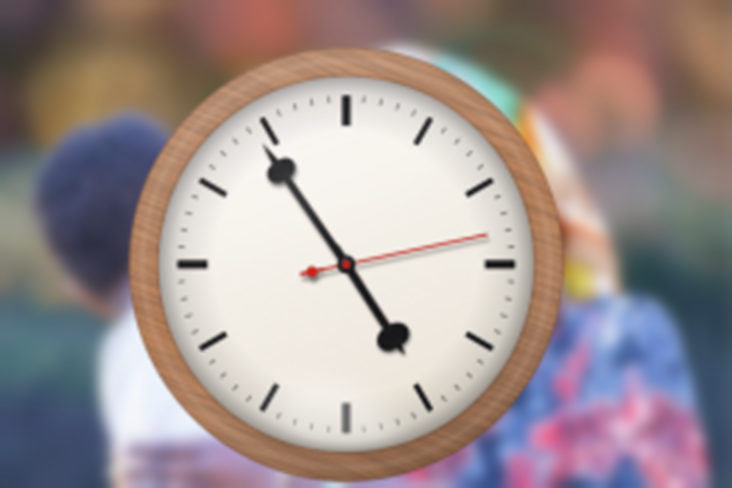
4.54.13
